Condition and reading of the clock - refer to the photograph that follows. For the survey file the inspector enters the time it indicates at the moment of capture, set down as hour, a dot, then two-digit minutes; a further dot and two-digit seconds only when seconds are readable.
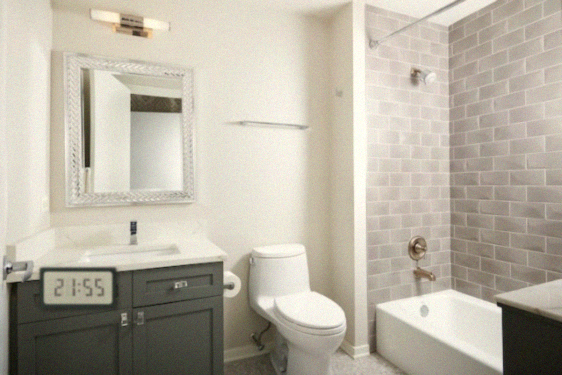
21.55
